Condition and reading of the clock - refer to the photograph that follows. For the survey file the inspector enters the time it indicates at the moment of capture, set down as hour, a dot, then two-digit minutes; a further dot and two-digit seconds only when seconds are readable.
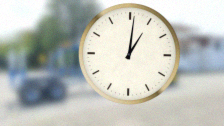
1.01
